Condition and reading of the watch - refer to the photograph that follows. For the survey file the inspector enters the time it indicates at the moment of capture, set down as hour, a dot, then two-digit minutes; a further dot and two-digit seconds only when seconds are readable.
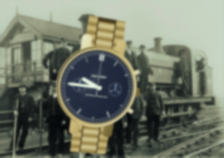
9.45
